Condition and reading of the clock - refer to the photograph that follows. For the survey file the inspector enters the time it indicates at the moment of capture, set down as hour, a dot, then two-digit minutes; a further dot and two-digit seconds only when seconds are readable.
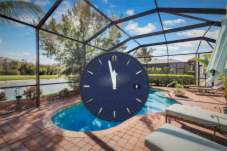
11.58
